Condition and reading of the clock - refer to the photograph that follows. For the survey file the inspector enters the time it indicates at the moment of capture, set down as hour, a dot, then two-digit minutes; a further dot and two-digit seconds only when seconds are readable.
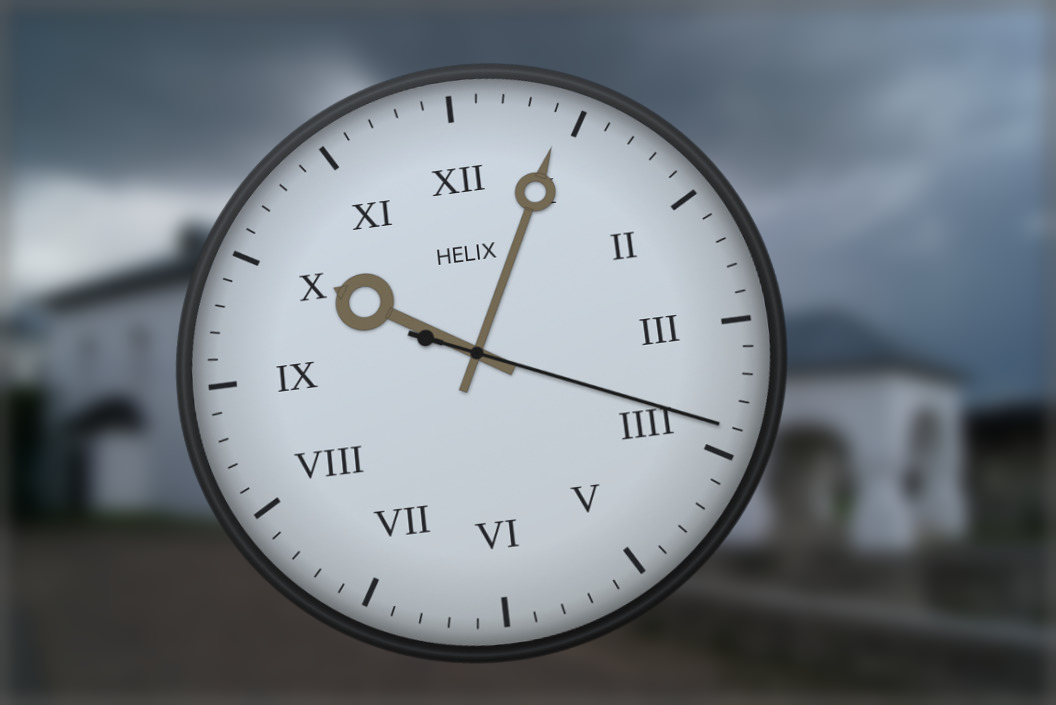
10.04.19
